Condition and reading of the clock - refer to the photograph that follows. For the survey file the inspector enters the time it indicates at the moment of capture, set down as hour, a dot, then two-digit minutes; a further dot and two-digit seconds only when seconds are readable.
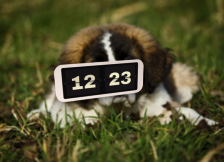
12.23
